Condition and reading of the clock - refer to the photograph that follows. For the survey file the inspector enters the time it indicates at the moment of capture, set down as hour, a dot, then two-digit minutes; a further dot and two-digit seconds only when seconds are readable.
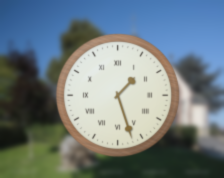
1.27
